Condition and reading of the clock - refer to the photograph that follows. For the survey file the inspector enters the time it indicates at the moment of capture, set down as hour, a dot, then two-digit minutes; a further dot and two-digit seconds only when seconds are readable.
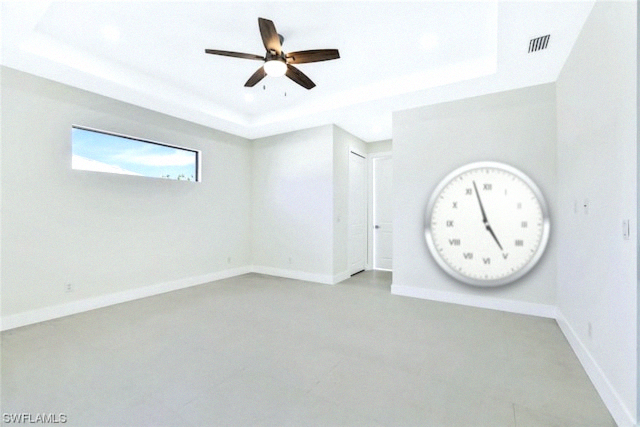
4.57
